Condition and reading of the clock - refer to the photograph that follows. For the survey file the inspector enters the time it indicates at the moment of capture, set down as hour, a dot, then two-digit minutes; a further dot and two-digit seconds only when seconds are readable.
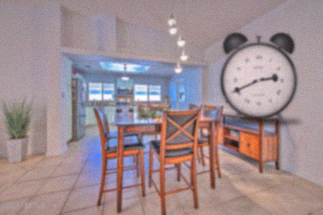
2.41
